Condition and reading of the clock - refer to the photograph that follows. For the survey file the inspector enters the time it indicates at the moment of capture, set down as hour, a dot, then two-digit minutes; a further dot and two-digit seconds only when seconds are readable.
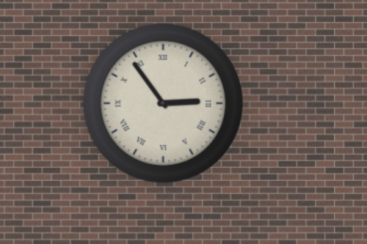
2.54
